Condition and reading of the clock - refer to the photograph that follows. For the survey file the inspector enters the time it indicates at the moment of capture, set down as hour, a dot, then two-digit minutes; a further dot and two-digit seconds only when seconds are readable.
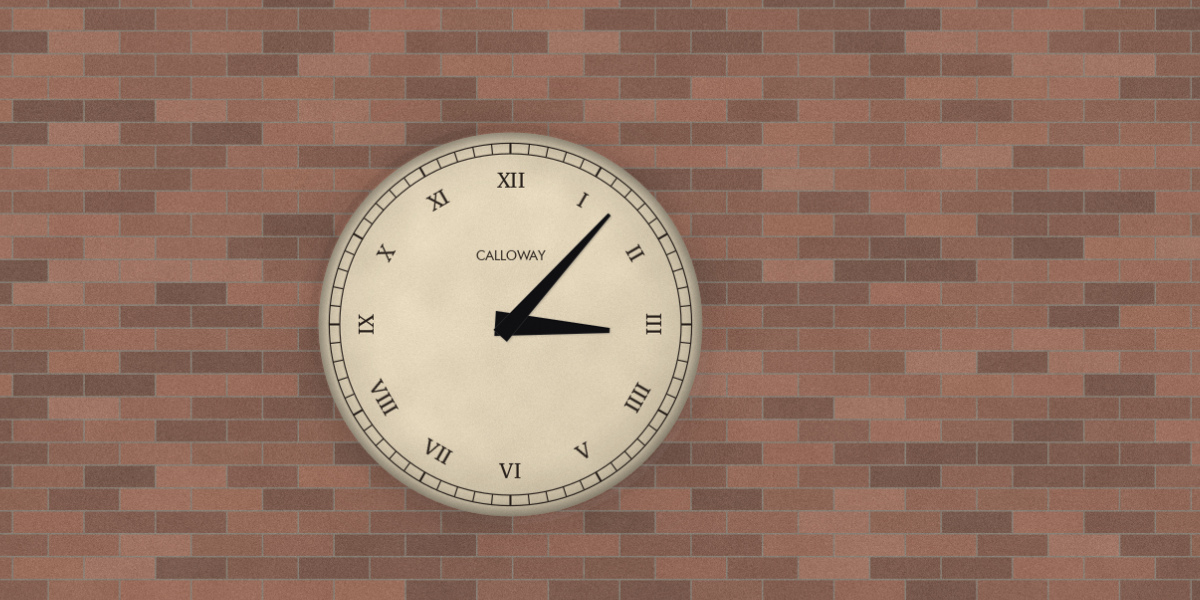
3.07
